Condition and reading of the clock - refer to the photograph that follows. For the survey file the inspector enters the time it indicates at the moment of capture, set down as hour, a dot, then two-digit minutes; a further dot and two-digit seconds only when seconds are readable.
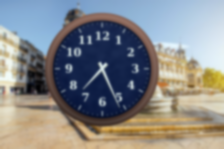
7.26
